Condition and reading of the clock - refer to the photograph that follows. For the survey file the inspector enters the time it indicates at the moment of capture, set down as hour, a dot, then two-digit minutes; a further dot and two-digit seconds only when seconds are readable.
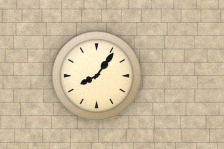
8.06
